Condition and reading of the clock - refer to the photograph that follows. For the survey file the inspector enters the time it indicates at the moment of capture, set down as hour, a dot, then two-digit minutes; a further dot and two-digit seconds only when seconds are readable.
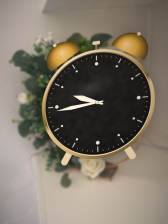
9.44
